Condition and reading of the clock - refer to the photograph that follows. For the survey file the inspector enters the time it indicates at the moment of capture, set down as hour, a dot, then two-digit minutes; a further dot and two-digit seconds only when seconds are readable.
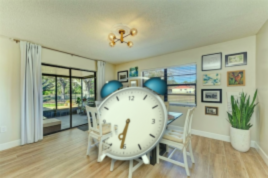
6.31
